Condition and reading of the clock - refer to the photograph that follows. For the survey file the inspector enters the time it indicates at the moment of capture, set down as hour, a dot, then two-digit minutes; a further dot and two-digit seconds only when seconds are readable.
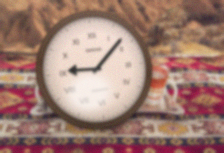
9.08
